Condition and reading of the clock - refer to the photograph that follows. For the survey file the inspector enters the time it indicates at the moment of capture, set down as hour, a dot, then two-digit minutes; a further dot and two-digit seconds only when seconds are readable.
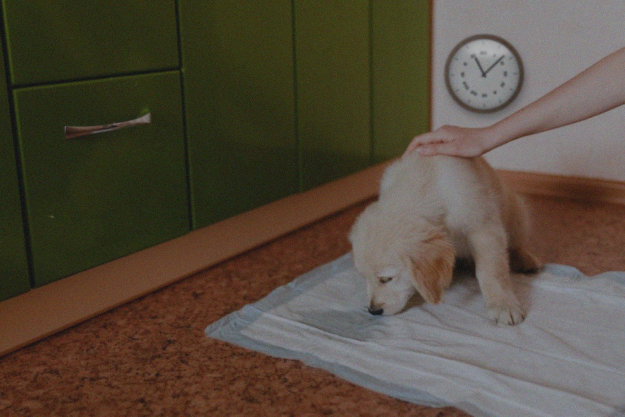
11.08
